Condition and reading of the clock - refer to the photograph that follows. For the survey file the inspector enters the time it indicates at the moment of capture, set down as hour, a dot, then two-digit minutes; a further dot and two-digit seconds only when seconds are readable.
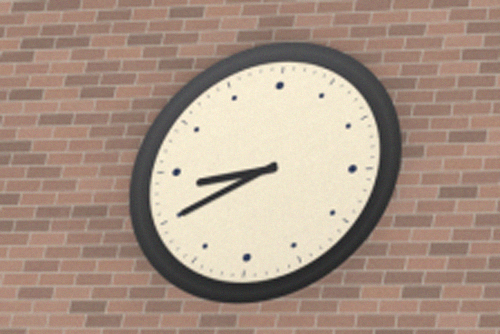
8.40
